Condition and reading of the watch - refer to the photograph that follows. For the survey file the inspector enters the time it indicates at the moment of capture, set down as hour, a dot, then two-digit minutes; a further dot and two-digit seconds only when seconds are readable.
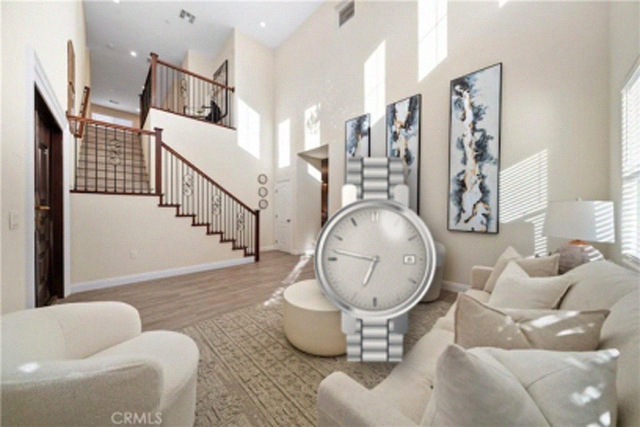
6.47
